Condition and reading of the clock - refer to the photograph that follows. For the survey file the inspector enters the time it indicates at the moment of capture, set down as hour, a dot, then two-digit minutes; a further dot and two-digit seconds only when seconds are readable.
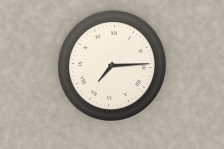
7.14
